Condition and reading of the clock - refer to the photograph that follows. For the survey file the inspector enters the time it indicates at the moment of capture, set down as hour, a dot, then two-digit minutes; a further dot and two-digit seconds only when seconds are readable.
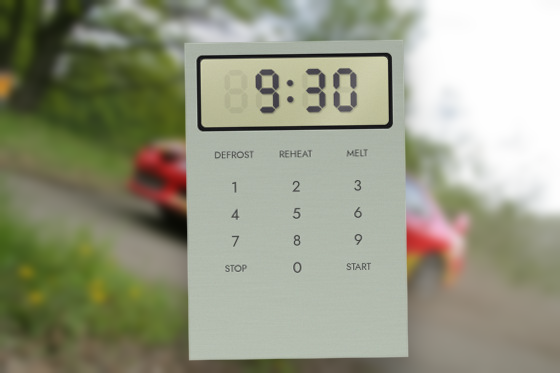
9.30
